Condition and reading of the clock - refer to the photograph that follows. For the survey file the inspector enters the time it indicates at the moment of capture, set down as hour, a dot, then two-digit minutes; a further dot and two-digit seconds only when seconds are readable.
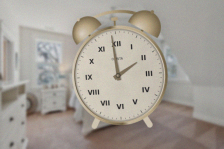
1.59
